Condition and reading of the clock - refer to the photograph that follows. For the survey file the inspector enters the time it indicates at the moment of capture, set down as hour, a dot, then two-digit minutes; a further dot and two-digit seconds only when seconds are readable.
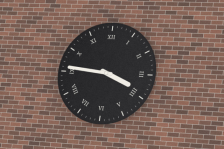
3.46
